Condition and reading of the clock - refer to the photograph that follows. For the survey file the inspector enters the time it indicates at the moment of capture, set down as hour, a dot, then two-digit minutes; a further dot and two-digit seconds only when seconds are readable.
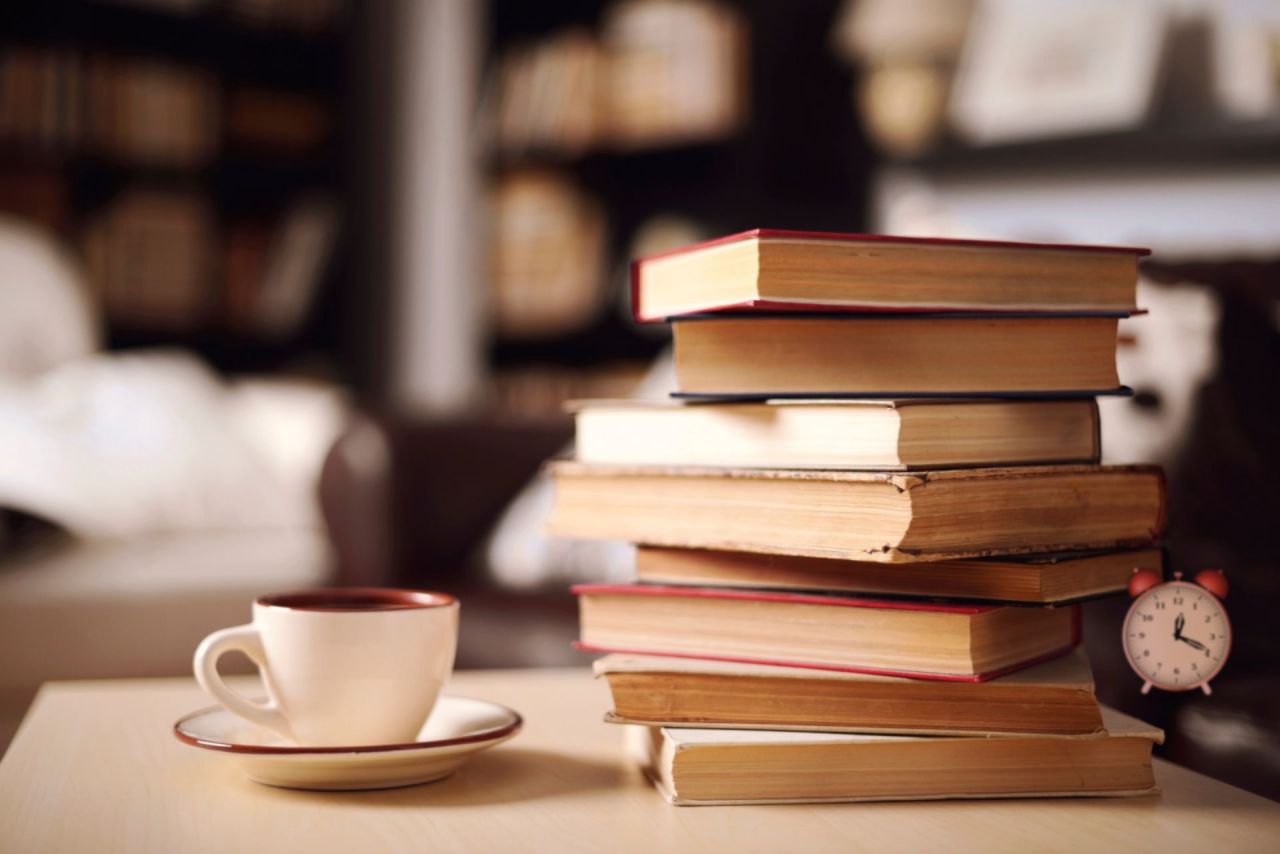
12.19
